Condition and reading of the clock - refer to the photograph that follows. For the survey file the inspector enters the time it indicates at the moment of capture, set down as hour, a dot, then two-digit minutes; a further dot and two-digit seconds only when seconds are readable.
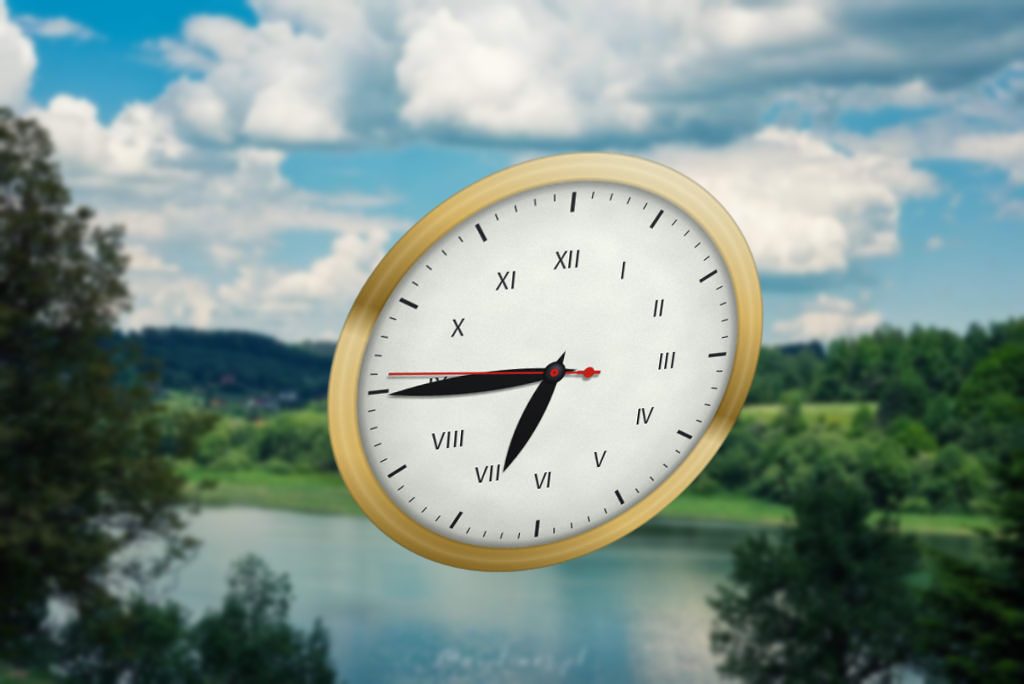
6.44.46
